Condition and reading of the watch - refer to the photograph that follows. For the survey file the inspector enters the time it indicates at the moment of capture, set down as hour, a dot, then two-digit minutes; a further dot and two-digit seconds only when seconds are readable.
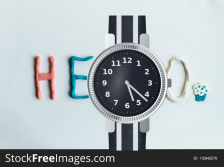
5.22
